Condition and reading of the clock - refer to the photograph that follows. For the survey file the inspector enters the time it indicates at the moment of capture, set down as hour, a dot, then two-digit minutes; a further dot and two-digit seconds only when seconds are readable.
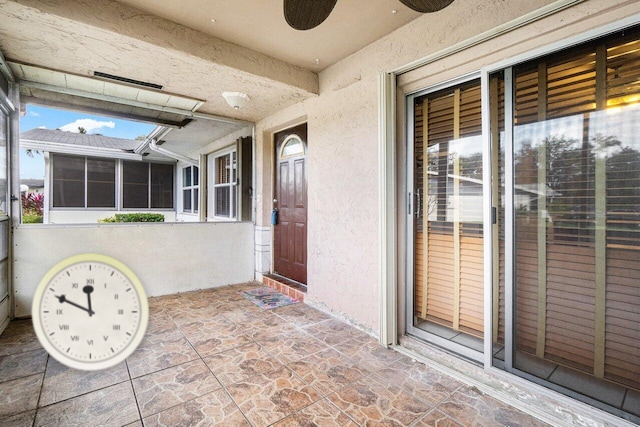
11.49
